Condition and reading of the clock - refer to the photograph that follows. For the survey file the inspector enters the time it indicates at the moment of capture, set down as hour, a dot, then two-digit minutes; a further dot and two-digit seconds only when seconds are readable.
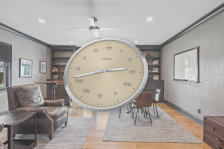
2.42
